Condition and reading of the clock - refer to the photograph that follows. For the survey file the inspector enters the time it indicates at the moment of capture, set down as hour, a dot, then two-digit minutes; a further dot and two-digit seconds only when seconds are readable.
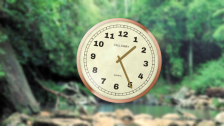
1.25
